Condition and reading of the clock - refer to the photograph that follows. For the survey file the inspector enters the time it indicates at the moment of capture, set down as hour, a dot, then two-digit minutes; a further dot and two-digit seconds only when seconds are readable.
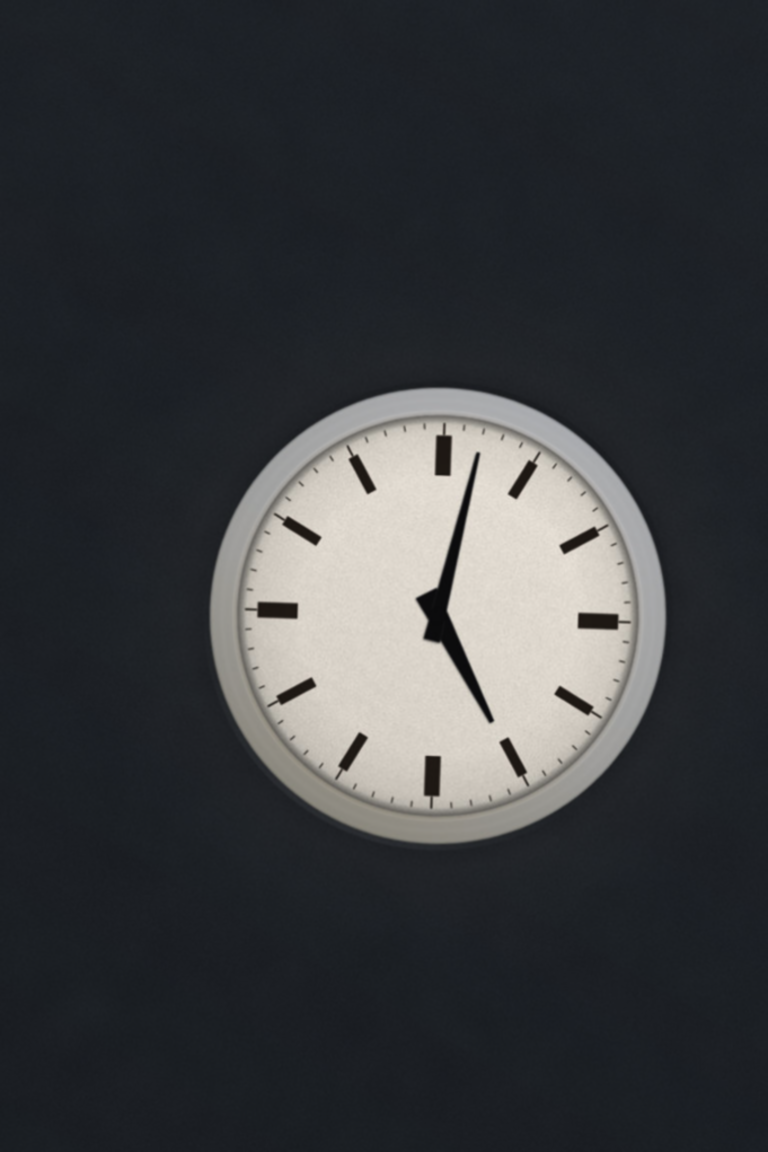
5.02
